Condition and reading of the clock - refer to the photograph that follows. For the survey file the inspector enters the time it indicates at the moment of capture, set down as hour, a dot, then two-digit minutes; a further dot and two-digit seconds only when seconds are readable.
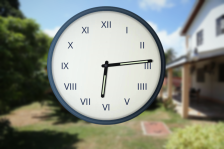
6.14
